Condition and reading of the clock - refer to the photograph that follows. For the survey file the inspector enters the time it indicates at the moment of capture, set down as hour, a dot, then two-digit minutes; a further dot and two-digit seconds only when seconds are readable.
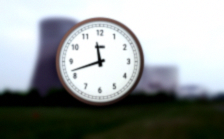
11.42
